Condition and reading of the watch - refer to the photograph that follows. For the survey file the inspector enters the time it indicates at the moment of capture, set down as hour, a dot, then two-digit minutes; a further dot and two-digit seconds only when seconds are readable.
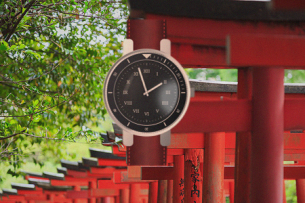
1.57
